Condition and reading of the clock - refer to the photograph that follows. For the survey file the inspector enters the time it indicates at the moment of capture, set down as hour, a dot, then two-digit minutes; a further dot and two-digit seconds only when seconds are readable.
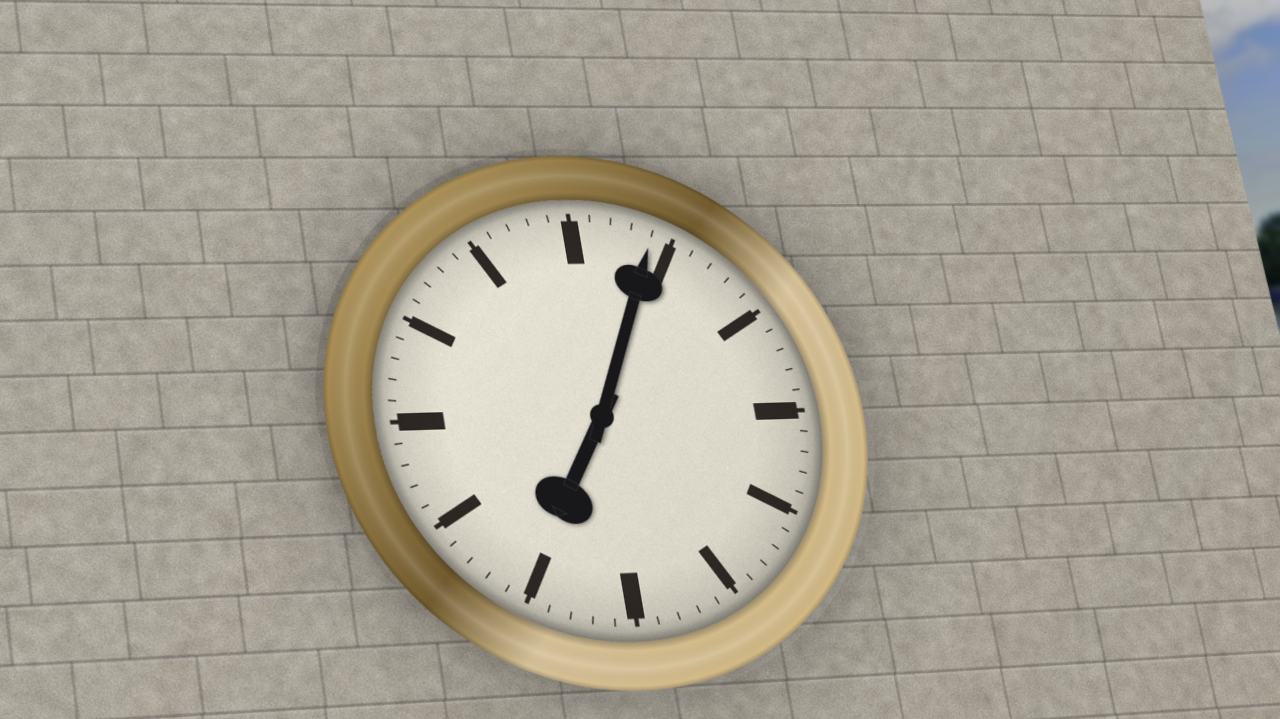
7.04
